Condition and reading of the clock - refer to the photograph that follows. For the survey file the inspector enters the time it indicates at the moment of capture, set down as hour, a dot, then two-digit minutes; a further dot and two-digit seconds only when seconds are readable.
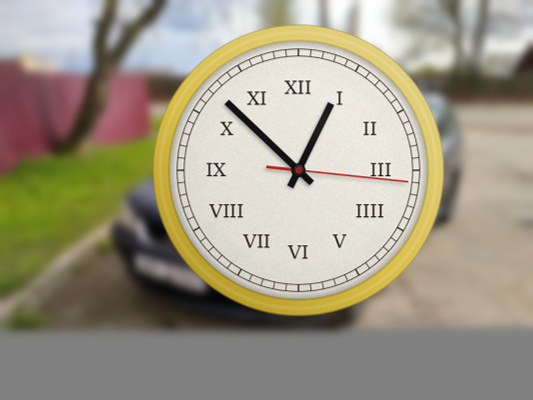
12.52.16
